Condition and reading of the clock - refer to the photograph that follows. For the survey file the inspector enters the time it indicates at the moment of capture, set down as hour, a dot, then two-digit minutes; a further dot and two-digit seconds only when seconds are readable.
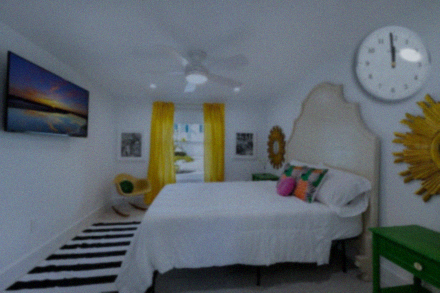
11.59
